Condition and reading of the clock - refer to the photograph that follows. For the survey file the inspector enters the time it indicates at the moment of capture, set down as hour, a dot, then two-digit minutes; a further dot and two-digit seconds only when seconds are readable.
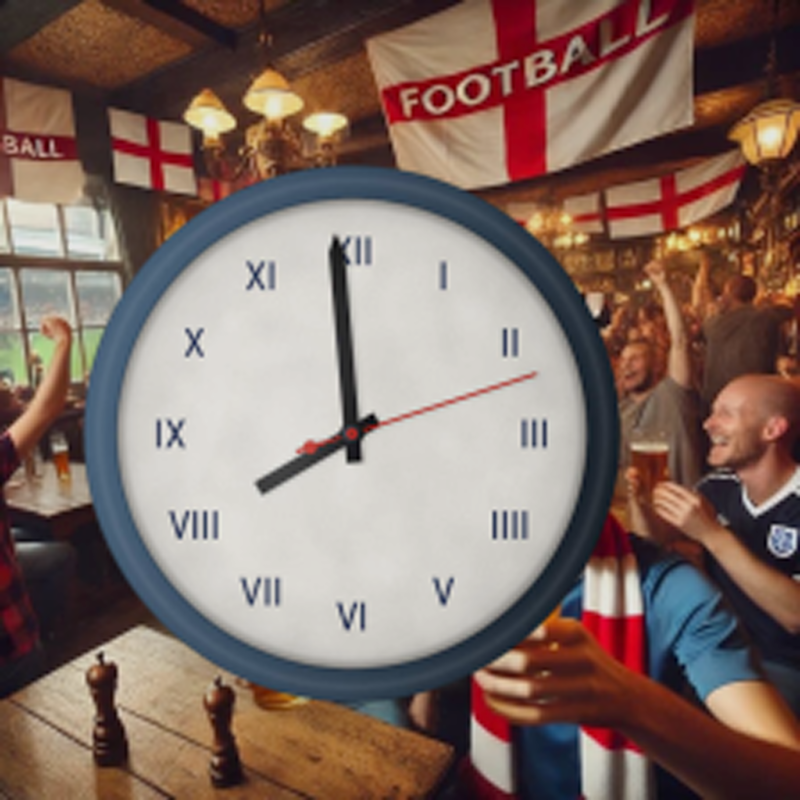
7.59.12
